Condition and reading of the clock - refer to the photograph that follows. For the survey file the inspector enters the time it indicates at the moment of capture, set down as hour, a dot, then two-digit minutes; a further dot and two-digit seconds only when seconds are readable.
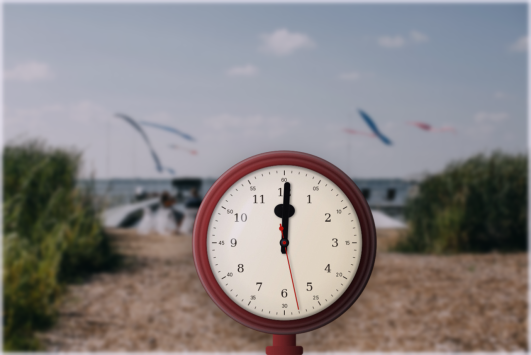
12.00.28
